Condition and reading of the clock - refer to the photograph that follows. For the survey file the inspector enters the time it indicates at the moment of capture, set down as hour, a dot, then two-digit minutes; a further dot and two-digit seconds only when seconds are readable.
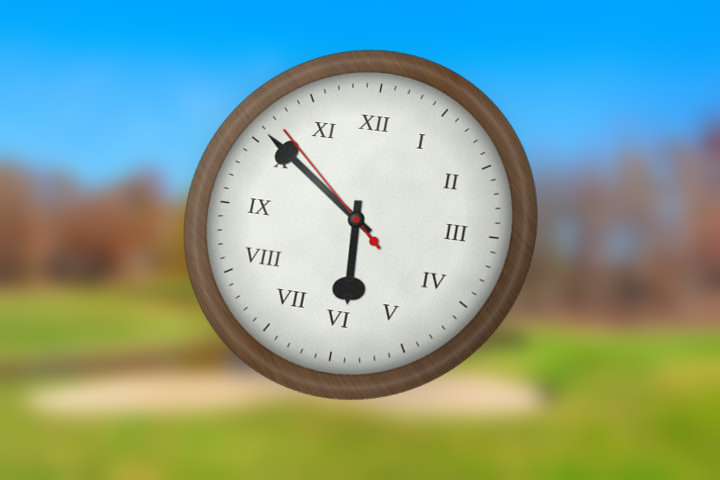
5.50.52
